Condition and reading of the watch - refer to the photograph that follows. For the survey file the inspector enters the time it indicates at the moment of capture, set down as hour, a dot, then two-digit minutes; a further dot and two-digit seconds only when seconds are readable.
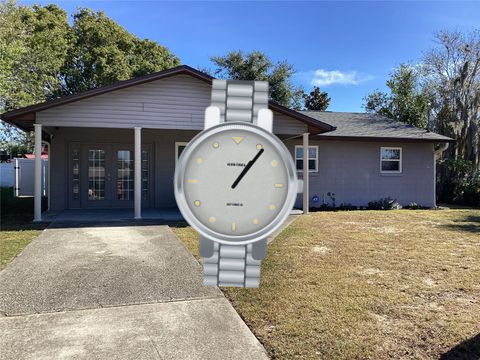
1.06
